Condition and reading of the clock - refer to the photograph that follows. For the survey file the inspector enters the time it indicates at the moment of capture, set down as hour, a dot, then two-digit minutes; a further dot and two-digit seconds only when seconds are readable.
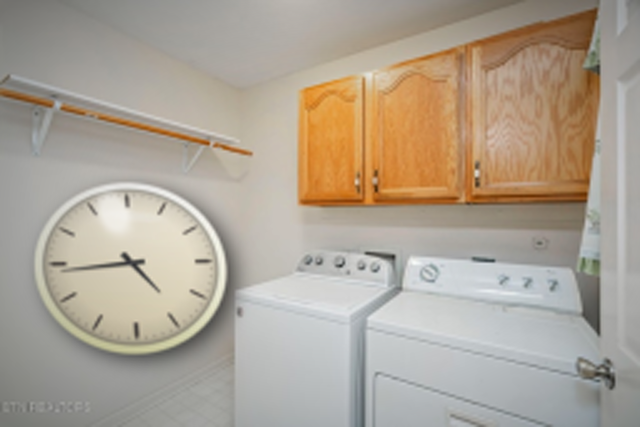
4.44
